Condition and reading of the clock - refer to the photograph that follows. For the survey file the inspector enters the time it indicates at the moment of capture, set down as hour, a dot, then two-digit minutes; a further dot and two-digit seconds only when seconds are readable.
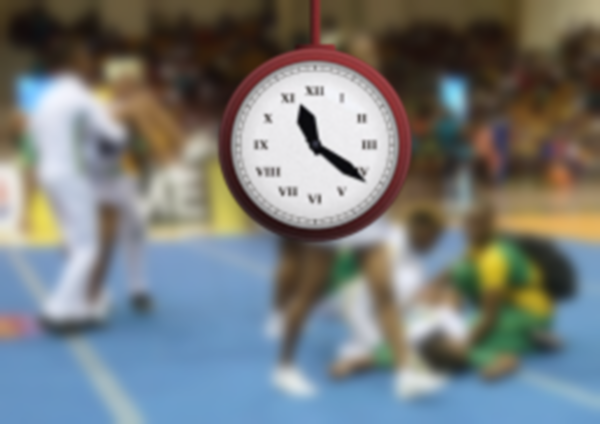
11.21
